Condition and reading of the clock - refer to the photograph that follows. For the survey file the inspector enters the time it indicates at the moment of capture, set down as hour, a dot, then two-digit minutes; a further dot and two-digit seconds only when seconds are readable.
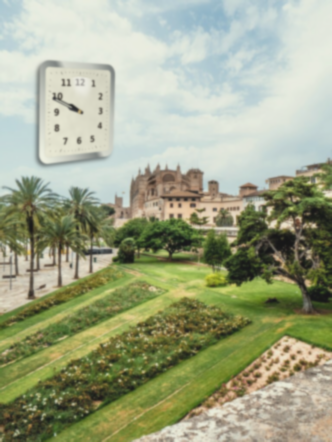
9.49
